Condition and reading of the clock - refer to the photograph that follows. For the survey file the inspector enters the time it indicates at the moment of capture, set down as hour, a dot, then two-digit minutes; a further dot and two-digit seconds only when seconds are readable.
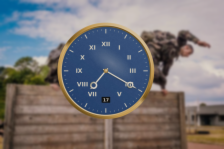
7.20
